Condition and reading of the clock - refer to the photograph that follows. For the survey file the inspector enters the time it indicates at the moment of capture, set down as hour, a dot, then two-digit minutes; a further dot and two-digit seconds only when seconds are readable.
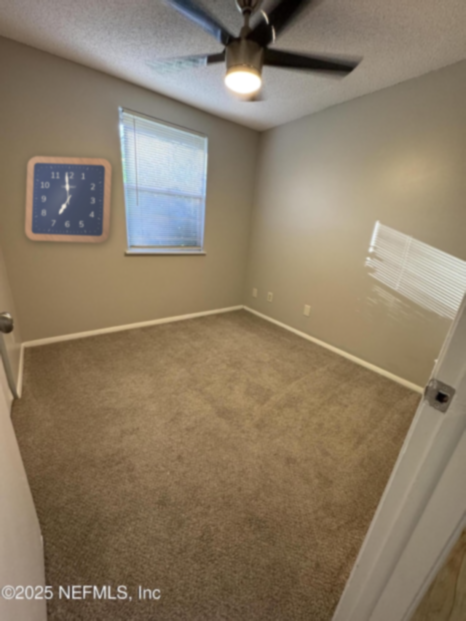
6.59
